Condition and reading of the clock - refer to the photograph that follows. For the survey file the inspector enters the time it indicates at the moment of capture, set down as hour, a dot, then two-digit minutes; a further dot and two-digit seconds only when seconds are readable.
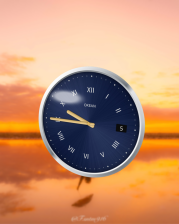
9.45
